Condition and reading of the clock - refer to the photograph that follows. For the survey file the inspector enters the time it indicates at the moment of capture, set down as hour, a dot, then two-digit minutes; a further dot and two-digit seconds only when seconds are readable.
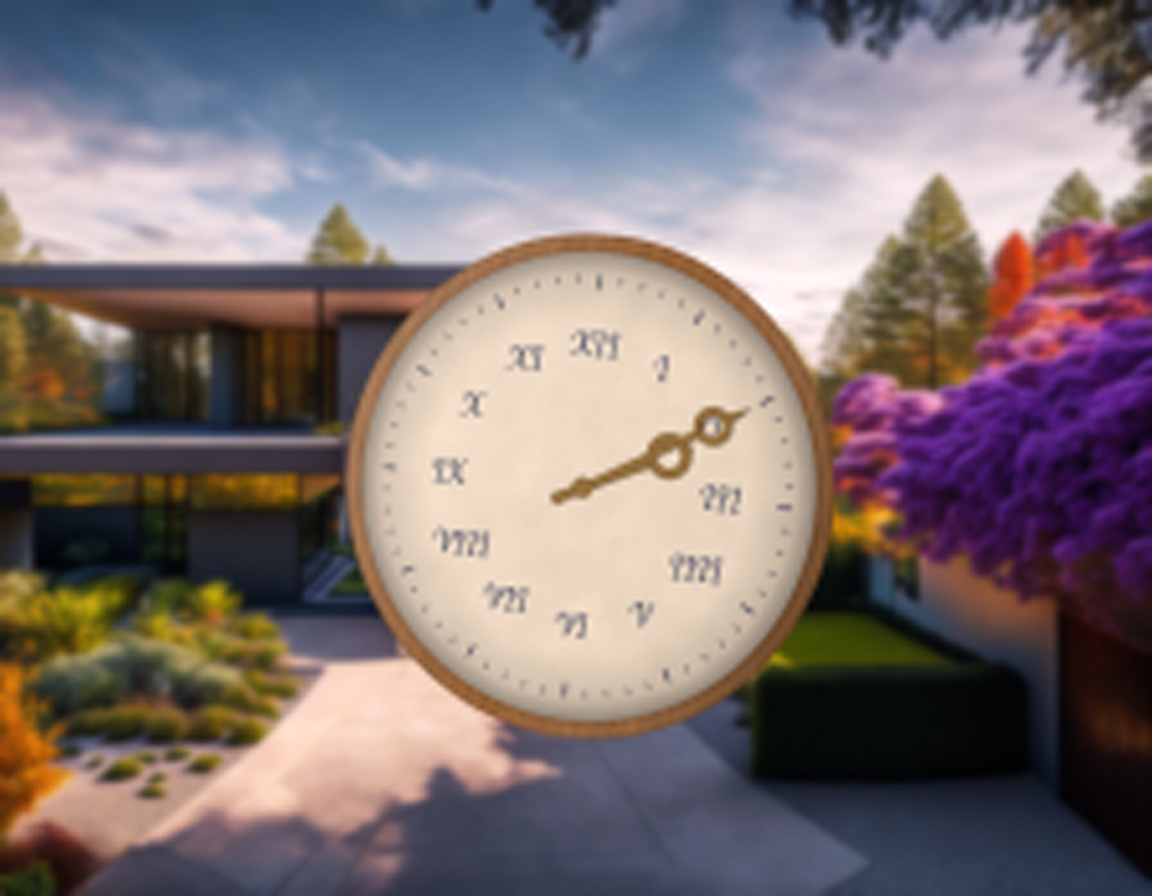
2.10
